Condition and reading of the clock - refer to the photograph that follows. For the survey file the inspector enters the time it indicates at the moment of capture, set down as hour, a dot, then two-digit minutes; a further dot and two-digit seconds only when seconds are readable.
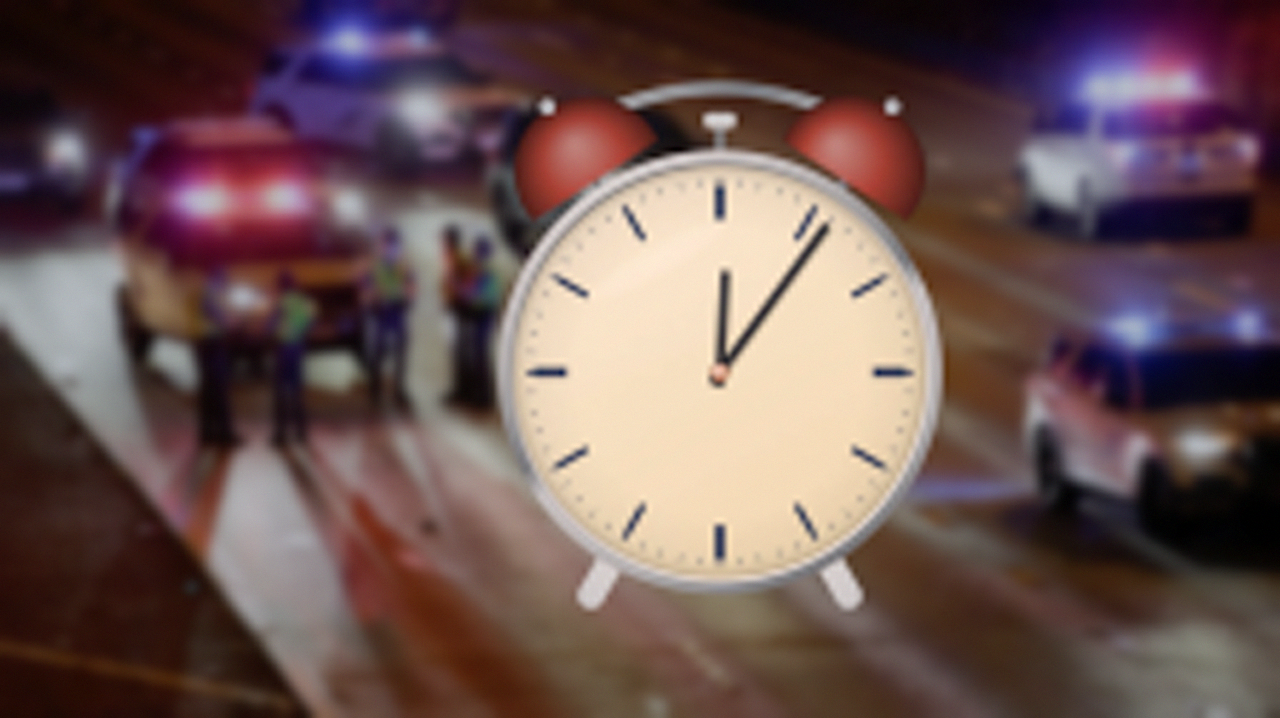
12.06
